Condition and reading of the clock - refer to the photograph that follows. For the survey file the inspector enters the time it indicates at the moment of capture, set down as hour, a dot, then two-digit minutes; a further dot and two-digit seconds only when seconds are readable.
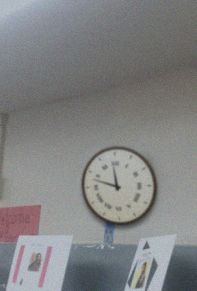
11.48
